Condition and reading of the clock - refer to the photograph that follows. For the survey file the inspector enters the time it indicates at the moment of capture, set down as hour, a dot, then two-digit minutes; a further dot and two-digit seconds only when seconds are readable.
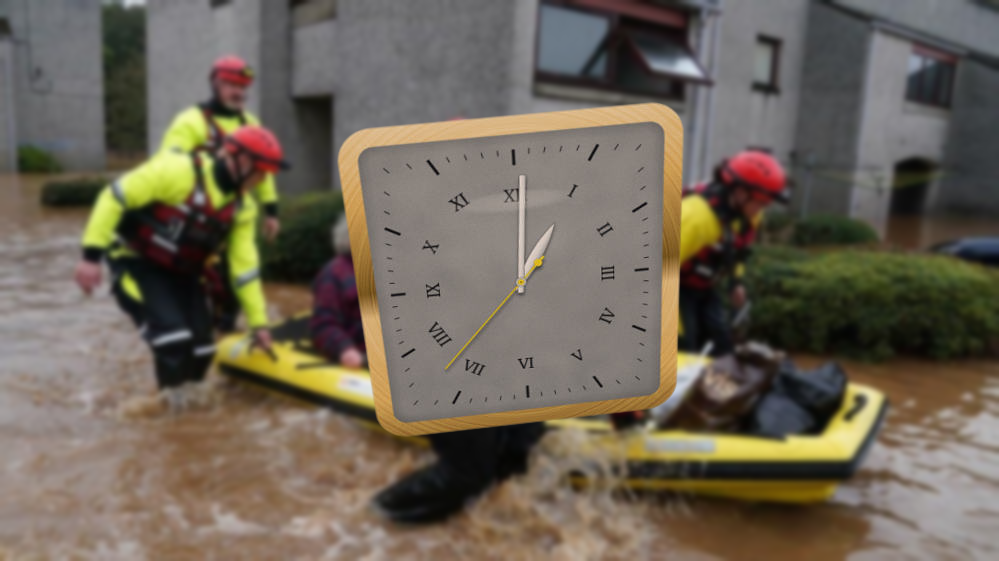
1.00.37
